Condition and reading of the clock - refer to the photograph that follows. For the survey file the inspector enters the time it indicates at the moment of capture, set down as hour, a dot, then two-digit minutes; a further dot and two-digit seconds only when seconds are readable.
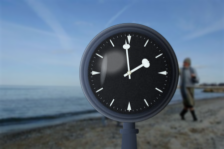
1.59
